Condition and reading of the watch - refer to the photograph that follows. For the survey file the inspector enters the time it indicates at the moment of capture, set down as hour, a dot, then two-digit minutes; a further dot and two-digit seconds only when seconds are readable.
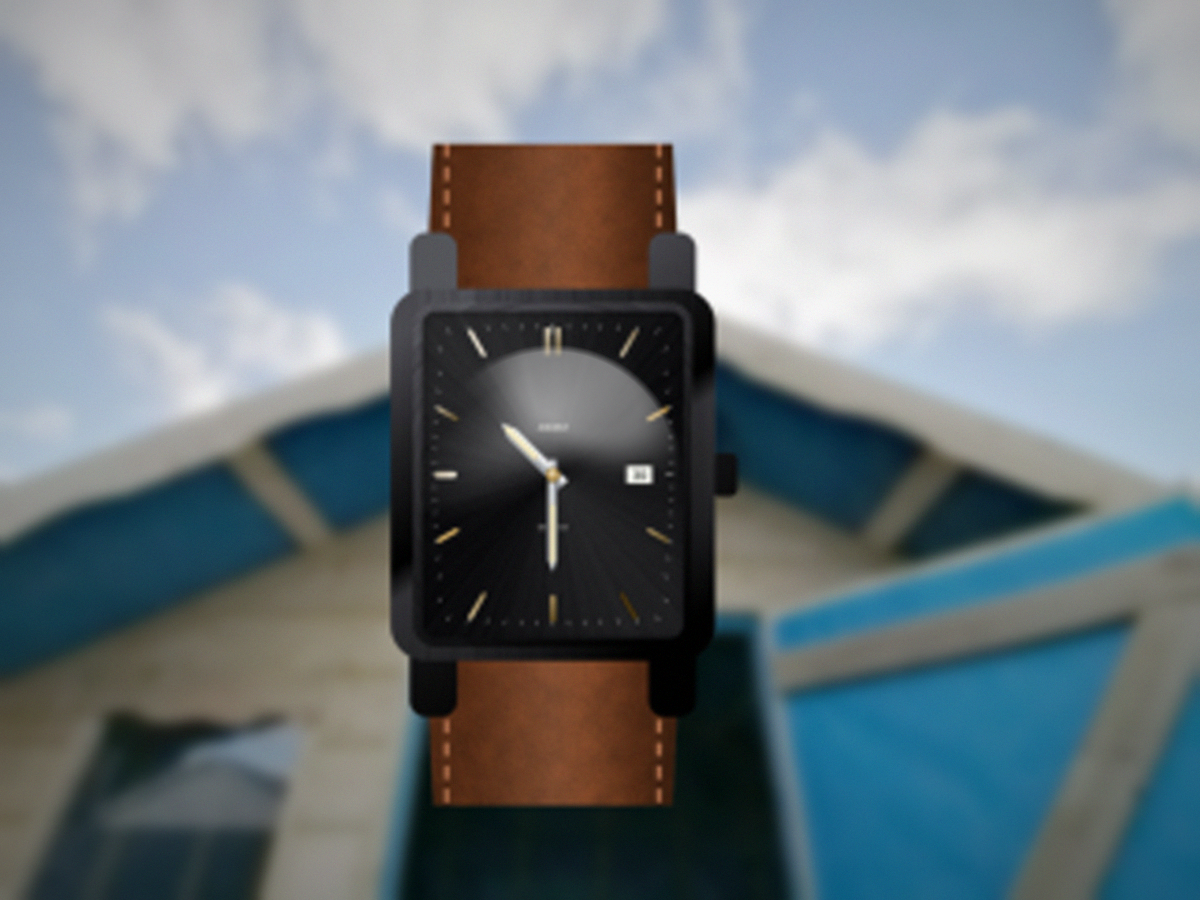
10.30
